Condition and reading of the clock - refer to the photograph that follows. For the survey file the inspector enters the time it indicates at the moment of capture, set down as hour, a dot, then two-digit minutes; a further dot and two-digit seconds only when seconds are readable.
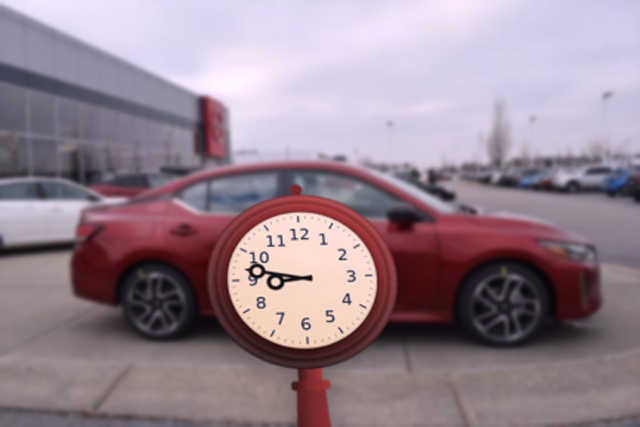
8.47
